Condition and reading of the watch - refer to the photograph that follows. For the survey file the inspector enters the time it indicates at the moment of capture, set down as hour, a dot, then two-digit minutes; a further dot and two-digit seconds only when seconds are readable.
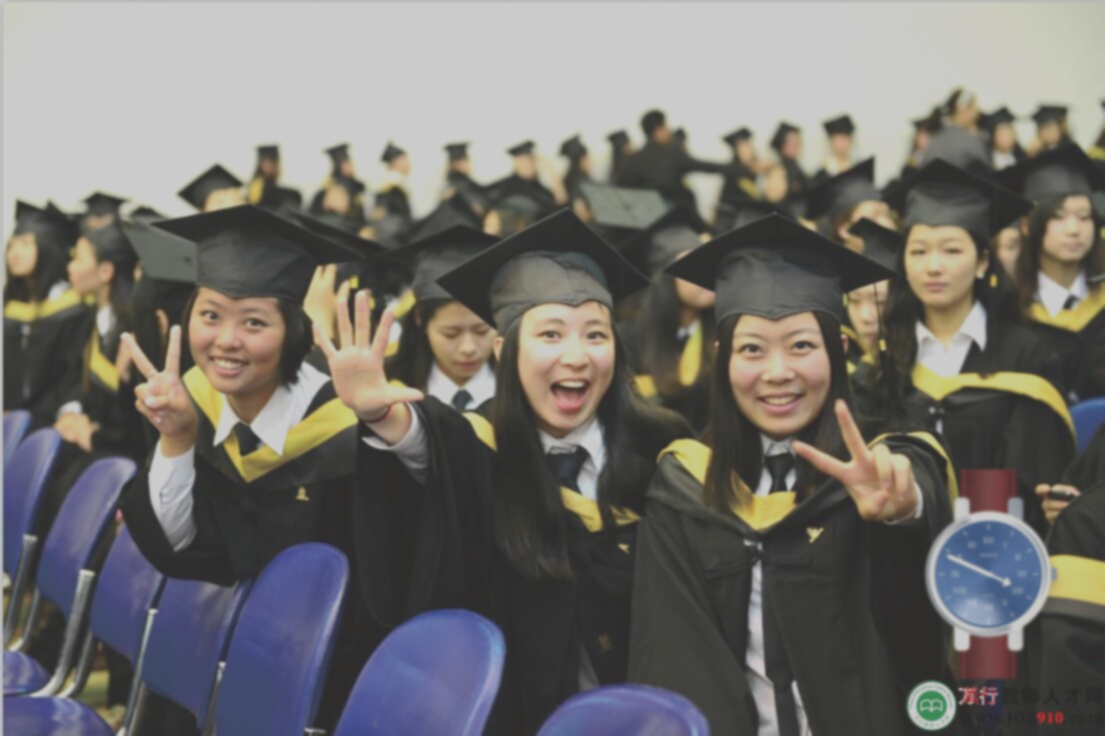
3.49
